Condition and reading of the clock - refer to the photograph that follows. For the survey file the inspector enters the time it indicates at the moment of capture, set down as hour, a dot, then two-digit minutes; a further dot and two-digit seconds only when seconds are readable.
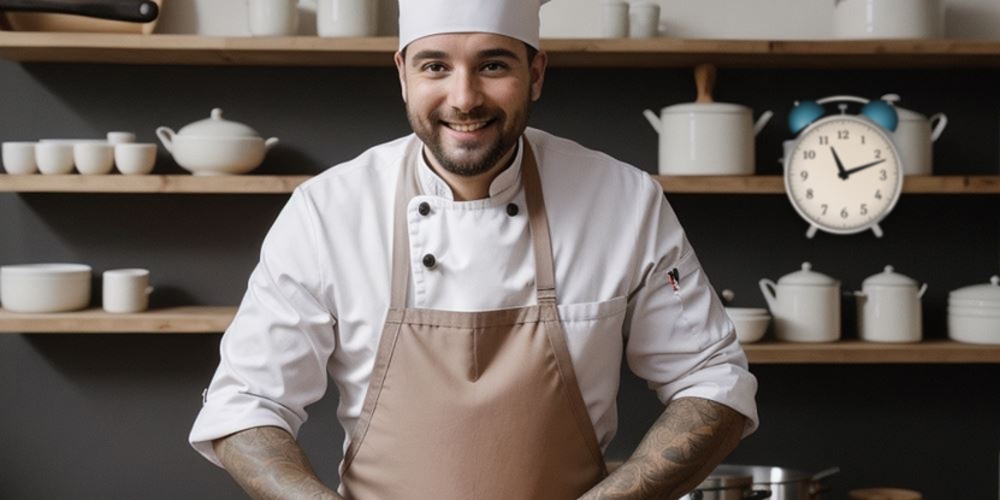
11.12
